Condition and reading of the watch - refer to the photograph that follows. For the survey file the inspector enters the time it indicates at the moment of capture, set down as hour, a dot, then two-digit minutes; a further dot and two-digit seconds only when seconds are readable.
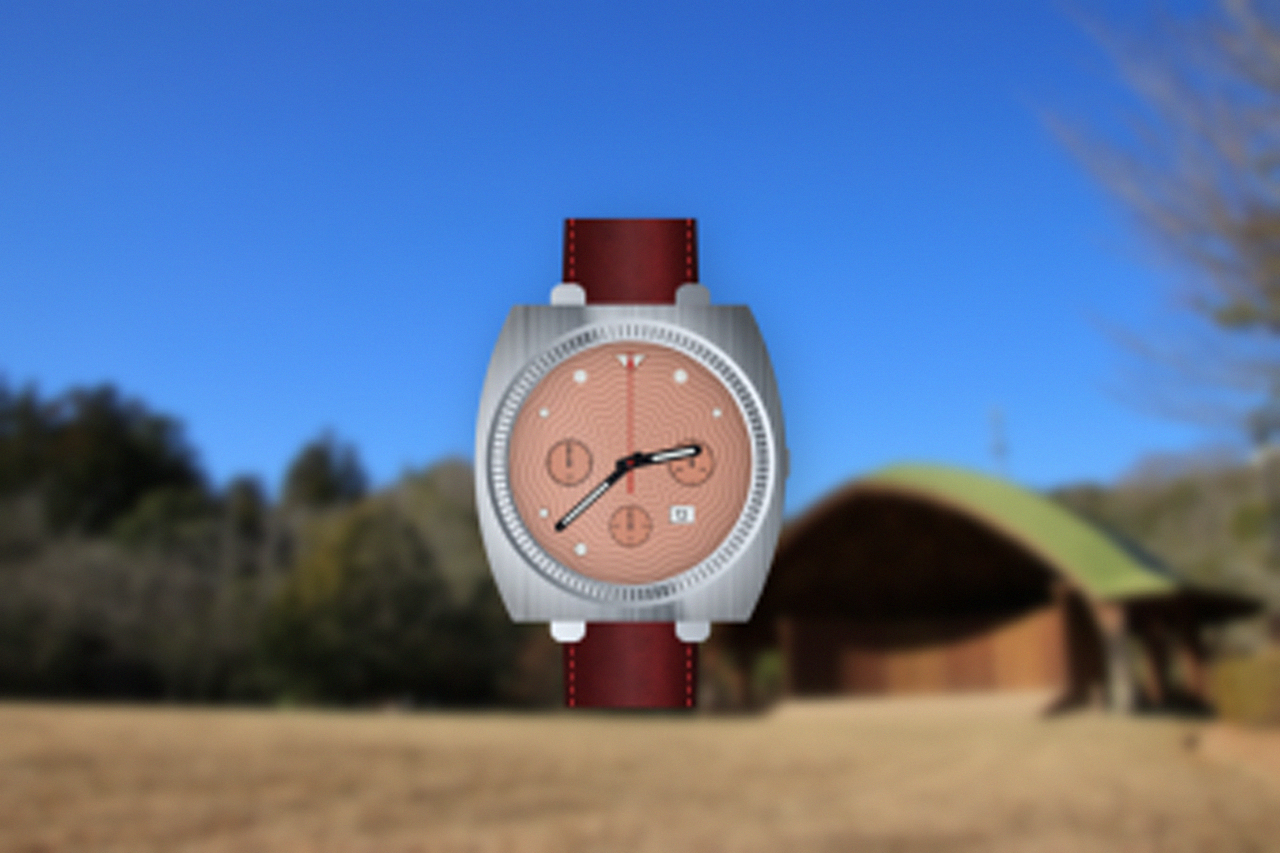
2.38
